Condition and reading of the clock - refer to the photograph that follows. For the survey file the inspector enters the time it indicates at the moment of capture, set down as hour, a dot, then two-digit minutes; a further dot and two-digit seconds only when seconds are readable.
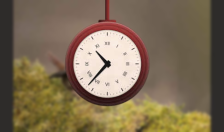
10.37
